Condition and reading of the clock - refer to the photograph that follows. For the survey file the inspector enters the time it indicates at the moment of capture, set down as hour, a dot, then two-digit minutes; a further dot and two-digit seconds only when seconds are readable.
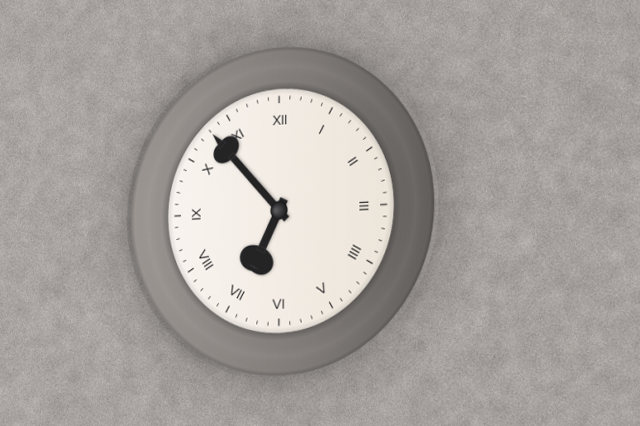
6.53
